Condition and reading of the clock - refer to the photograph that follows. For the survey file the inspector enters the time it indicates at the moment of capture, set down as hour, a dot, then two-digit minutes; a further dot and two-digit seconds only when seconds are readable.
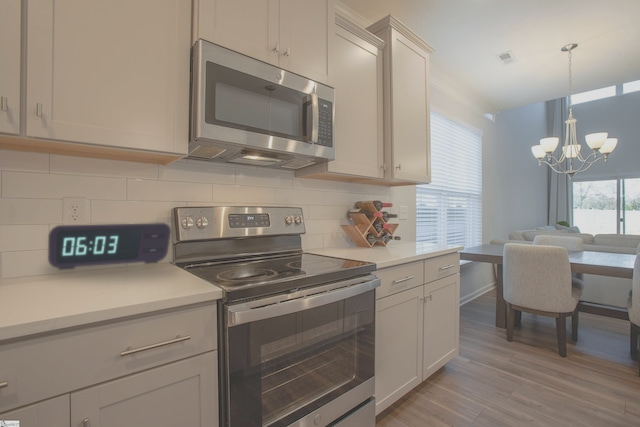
6.03
